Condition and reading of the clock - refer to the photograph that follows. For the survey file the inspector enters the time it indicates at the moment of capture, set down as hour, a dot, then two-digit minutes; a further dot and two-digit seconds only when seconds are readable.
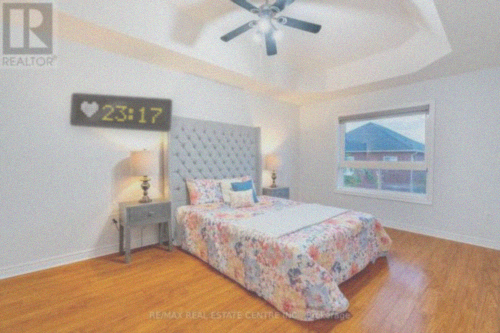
23.17
